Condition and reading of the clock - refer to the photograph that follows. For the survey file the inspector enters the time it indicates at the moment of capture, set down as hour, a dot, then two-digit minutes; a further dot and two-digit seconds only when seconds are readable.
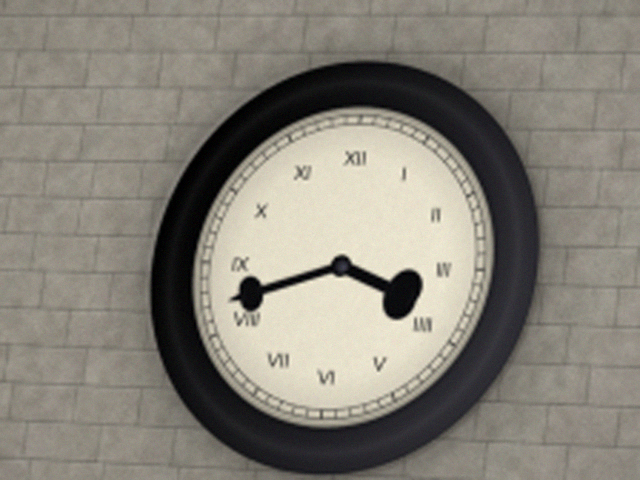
3.42
